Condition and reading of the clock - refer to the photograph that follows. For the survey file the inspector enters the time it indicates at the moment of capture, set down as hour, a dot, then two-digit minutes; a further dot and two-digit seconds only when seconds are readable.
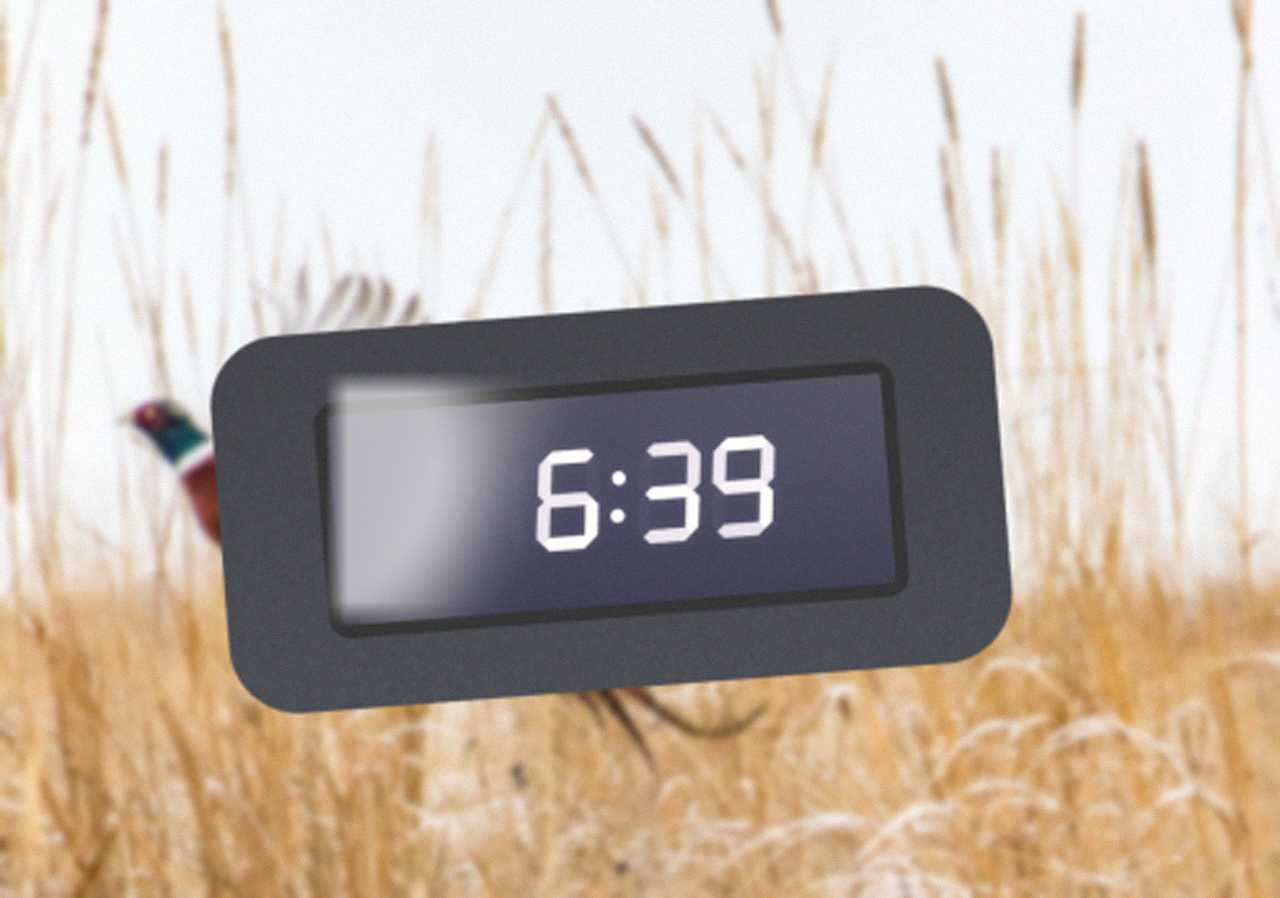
6.39
